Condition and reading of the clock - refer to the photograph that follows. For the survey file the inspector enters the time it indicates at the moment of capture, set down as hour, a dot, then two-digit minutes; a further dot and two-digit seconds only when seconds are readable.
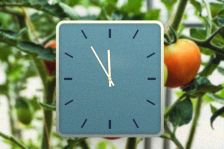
11.55
